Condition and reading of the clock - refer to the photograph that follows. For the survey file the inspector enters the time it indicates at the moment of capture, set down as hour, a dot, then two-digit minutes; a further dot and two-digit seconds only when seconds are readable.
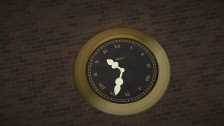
10.34
